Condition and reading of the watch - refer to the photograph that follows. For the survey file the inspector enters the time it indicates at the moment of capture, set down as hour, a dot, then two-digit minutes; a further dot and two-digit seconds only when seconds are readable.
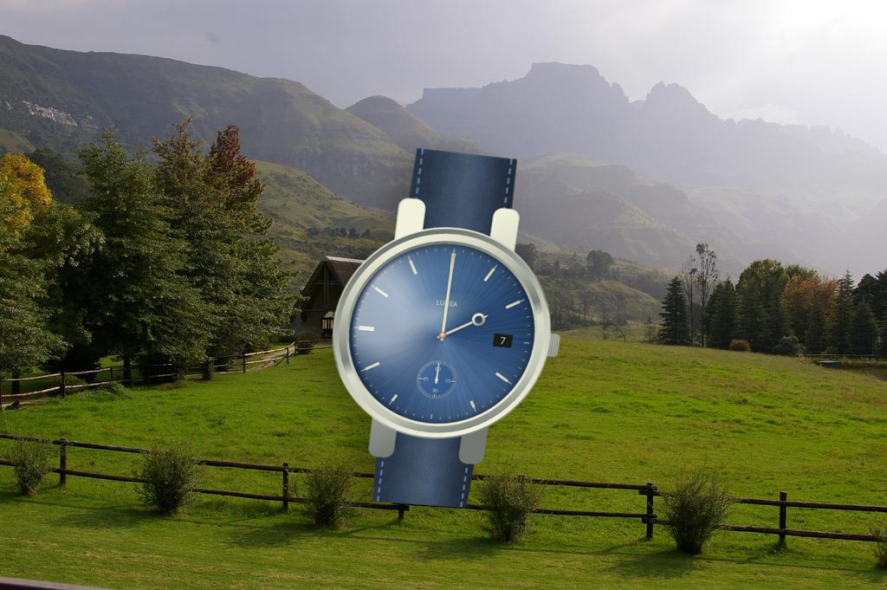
2.00
